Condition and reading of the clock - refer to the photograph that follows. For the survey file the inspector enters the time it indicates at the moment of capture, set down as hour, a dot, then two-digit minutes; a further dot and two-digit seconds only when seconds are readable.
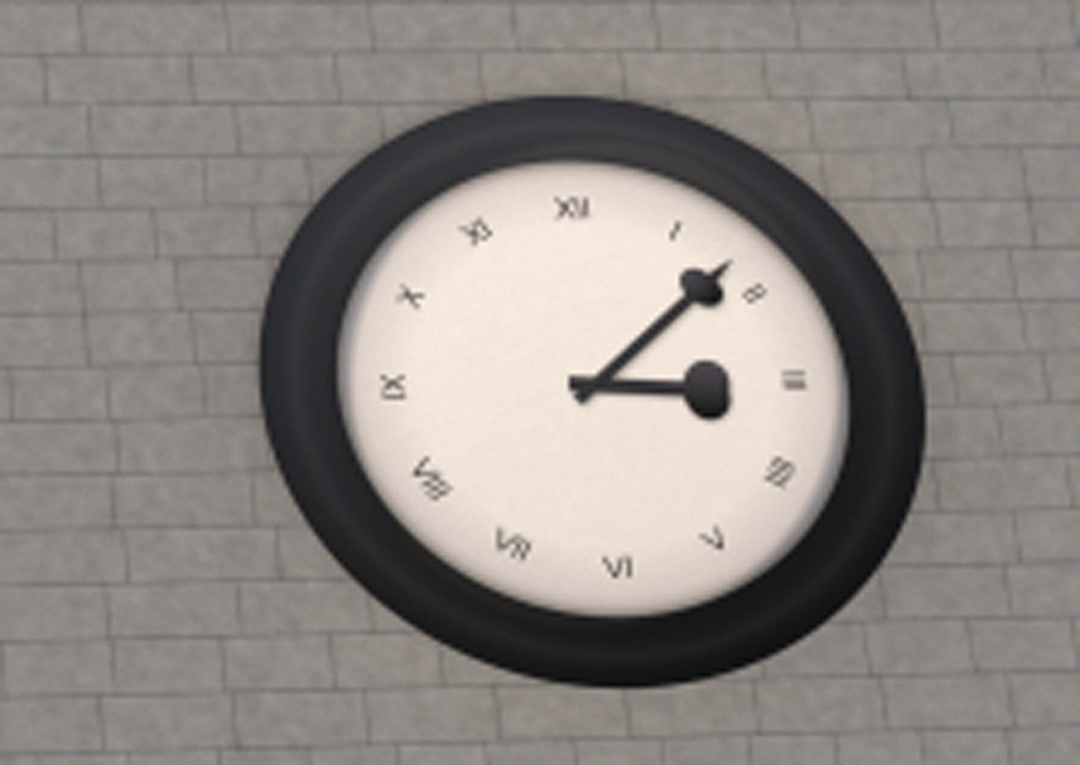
3.08
